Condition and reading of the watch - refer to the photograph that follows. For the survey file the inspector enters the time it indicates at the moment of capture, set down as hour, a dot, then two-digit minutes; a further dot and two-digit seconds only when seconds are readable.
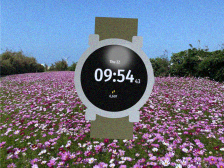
9.54
